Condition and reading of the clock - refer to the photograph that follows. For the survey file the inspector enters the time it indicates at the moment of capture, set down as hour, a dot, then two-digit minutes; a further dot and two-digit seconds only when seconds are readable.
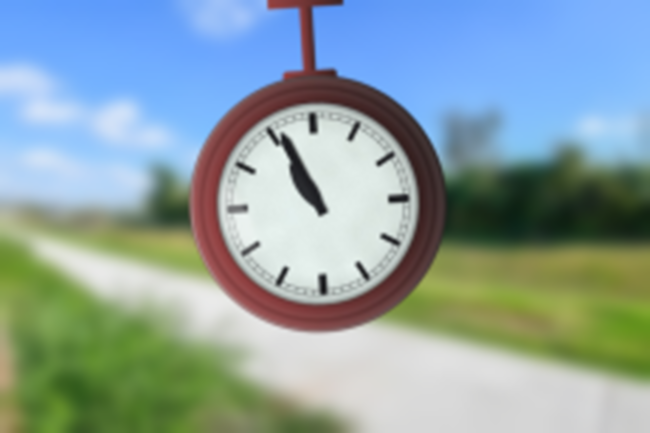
10.56
